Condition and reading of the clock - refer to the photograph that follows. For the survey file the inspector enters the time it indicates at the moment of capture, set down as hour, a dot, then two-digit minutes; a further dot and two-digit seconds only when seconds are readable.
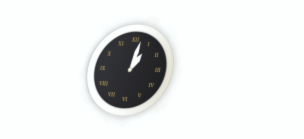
1.02
